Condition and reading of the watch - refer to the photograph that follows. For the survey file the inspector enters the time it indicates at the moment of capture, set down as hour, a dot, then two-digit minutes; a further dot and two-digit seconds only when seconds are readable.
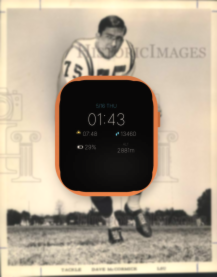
1.43
